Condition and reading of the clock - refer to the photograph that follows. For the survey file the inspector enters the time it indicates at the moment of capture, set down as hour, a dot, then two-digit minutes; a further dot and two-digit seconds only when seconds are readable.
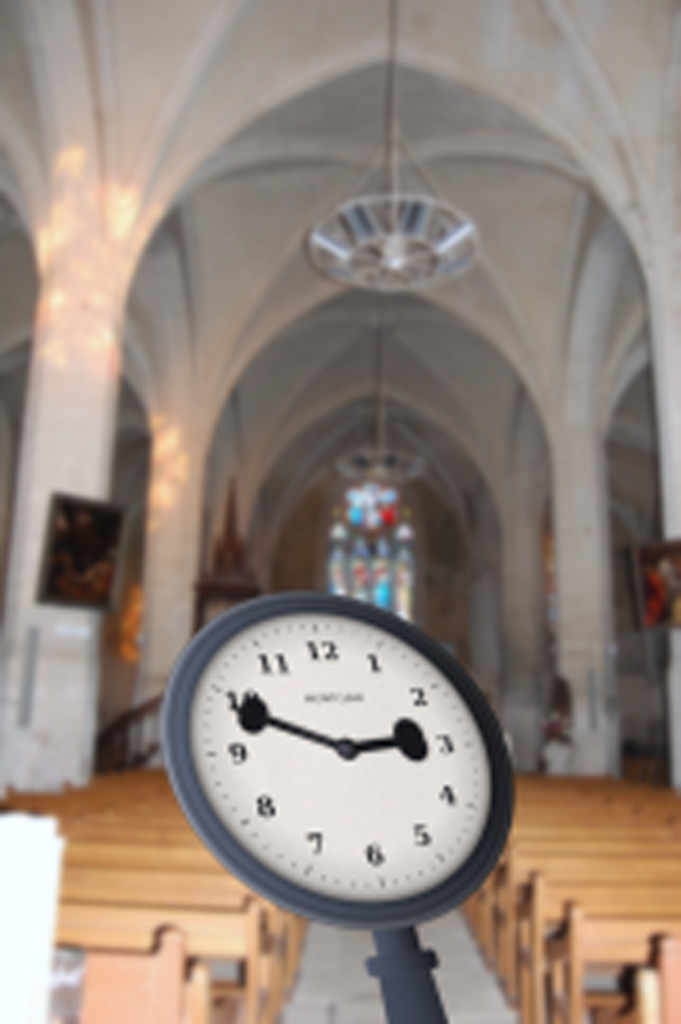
2.49
